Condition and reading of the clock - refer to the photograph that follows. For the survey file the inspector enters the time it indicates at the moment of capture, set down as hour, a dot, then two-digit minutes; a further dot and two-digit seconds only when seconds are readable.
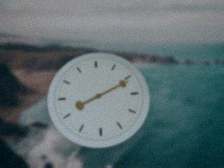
8.11
